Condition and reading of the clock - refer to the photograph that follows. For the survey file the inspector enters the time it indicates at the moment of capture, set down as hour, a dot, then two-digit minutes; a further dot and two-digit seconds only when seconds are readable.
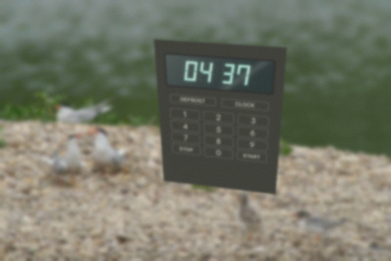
4.37
